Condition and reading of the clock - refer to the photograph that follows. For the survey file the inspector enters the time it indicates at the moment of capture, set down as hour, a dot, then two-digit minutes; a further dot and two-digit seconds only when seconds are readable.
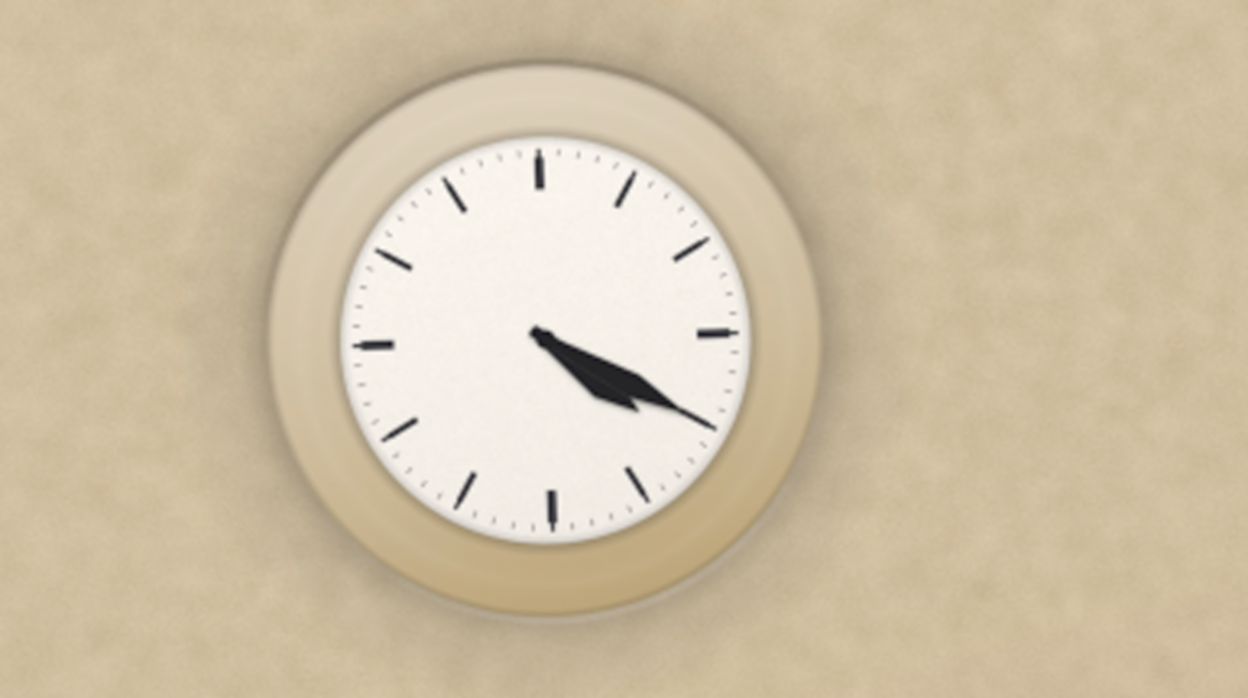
4.20
